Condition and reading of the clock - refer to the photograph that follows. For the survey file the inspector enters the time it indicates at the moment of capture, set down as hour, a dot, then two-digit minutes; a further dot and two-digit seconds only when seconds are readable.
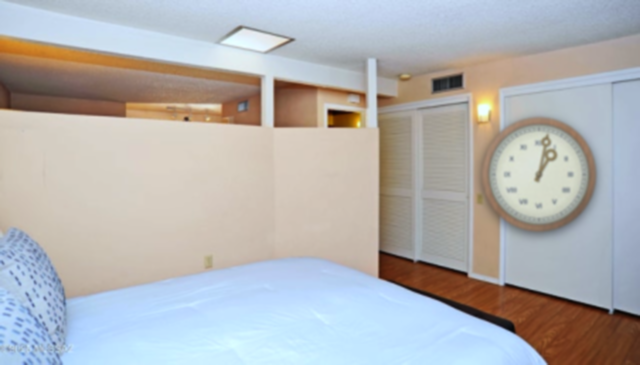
1.02
